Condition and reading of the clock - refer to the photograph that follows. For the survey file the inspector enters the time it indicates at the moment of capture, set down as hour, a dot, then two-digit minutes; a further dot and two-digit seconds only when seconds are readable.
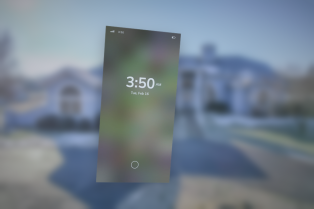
3.50
